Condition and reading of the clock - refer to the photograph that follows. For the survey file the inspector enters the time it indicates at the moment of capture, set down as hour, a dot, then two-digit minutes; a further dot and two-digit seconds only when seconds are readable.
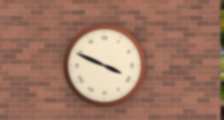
3.49
